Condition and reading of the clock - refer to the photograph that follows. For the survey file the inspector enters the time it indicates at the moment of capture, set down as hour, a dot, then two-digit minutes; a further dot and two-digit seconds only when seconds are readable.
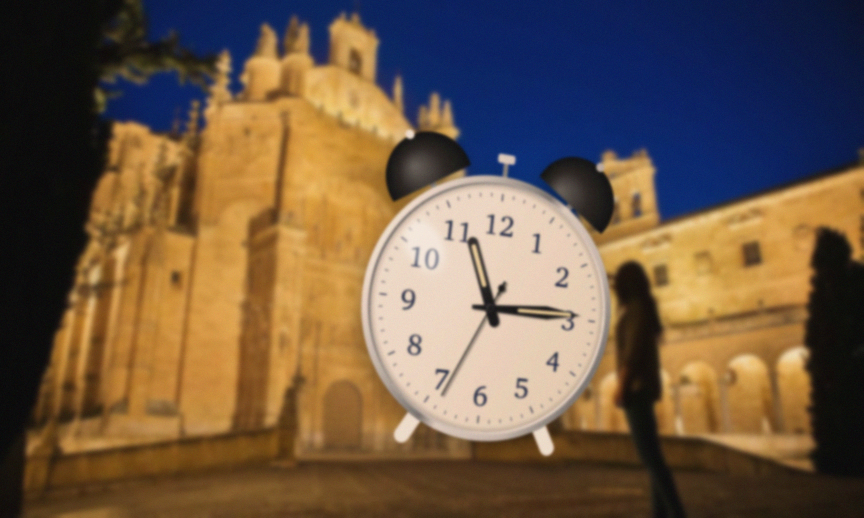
11.14.34
